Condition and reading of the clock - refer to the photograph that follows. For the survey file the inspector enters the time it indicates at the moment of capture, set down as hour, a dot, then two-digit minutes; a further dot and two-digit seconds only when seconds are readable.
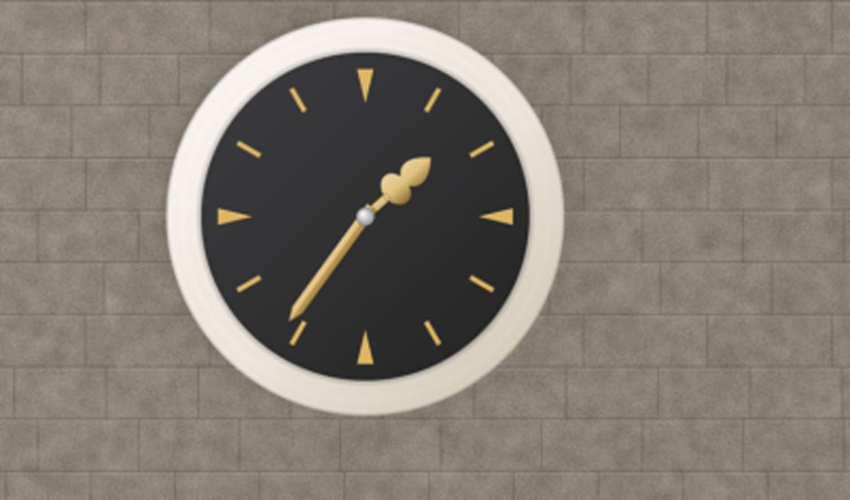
1.36
